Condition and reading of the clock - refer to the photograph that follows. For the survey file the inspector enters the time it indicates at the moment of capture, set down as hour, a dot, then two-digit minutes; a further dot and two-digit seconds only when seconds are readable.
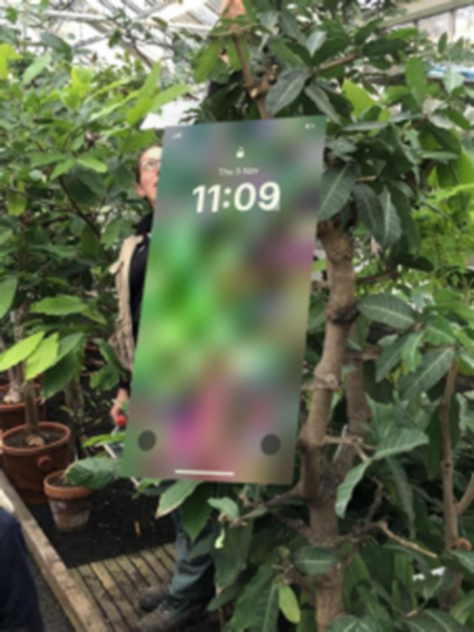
11.09
